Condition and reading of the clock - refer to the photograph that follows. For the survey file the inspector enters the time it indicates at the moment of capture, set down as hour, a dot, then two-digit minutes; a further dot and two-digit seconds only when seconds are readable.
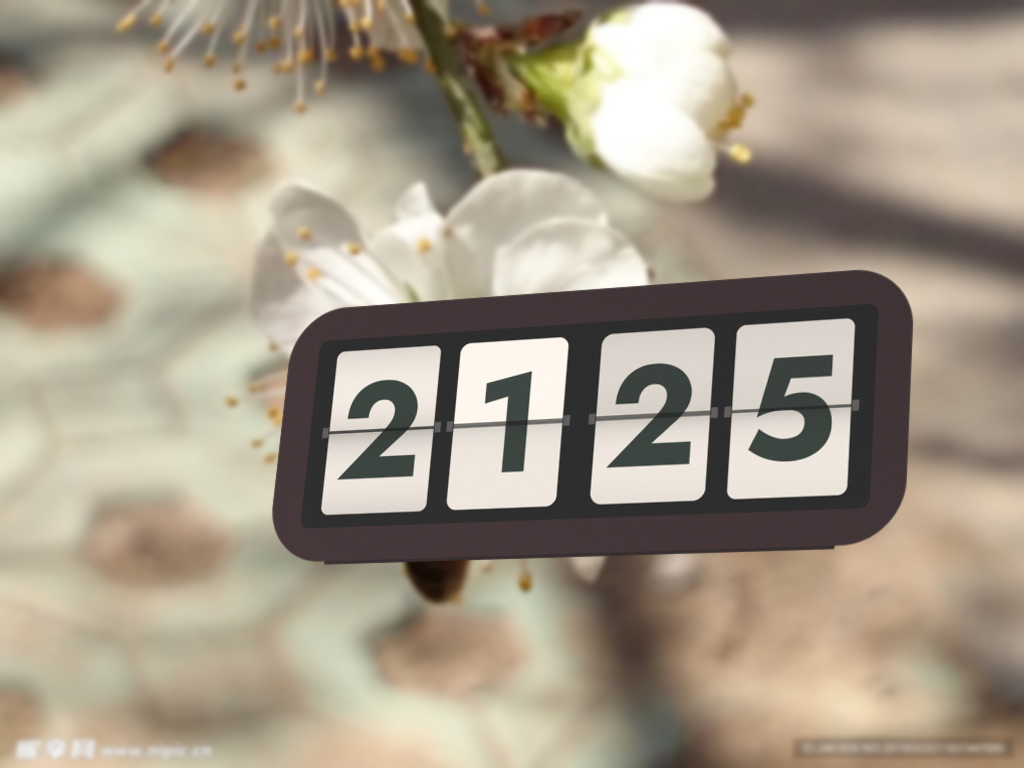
21.25
